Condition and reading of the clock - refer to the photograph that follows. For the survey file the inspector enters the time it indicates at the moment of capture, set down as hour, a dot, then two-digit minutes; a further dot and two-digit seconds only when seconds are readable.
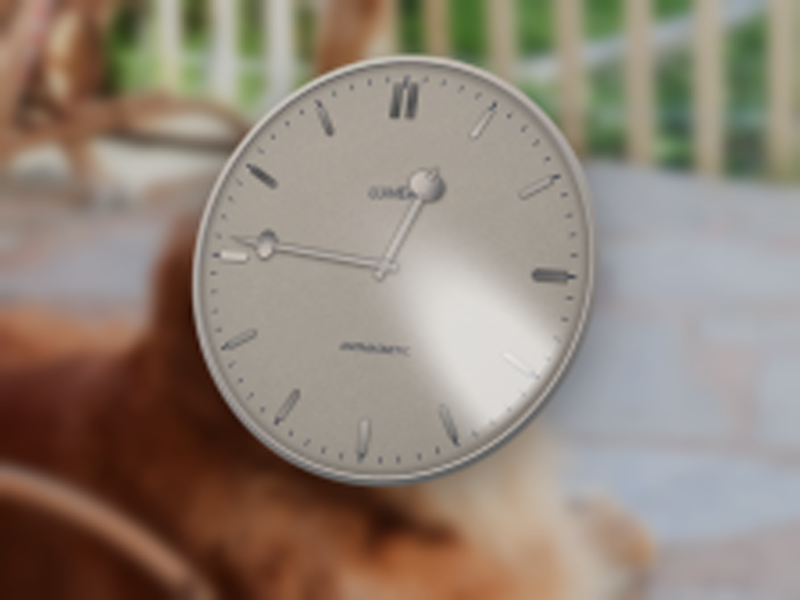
12.46
